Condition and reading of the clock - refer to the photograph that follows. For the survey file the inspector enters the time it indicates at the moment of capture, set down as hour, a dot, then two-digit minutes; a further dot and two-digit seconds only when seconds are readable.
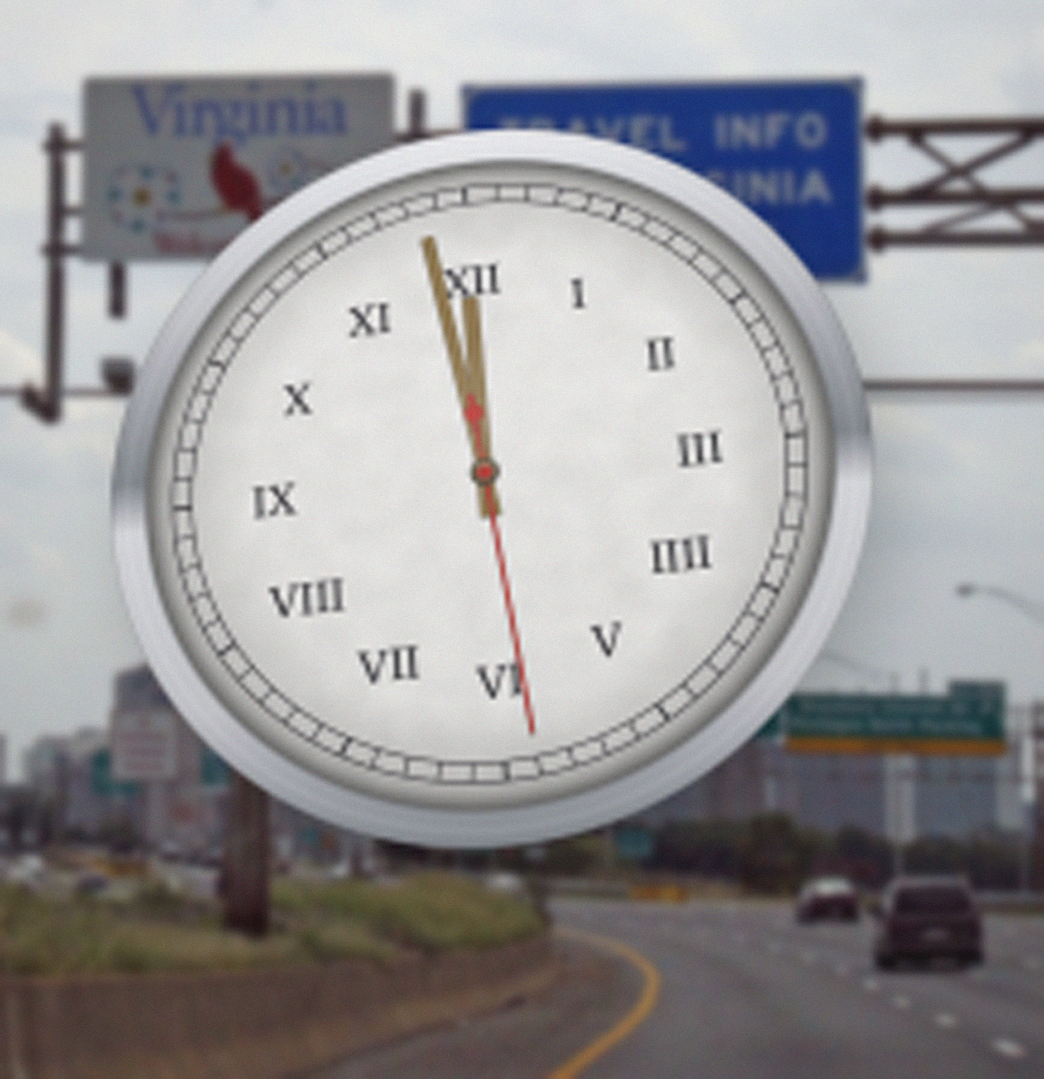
11.58.29
